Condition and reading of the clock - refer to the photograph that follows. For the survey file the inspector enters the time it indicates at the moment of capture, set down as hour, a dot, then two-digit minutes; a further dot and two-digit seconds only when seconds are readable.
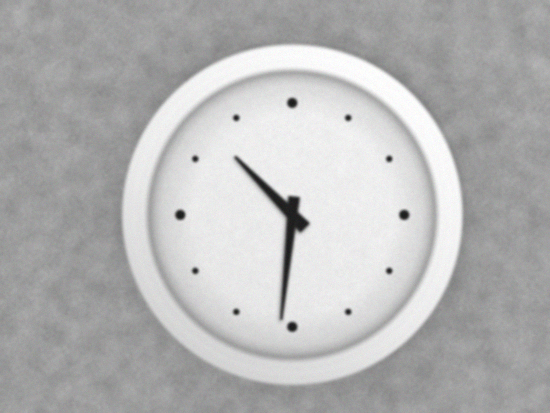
10.31
